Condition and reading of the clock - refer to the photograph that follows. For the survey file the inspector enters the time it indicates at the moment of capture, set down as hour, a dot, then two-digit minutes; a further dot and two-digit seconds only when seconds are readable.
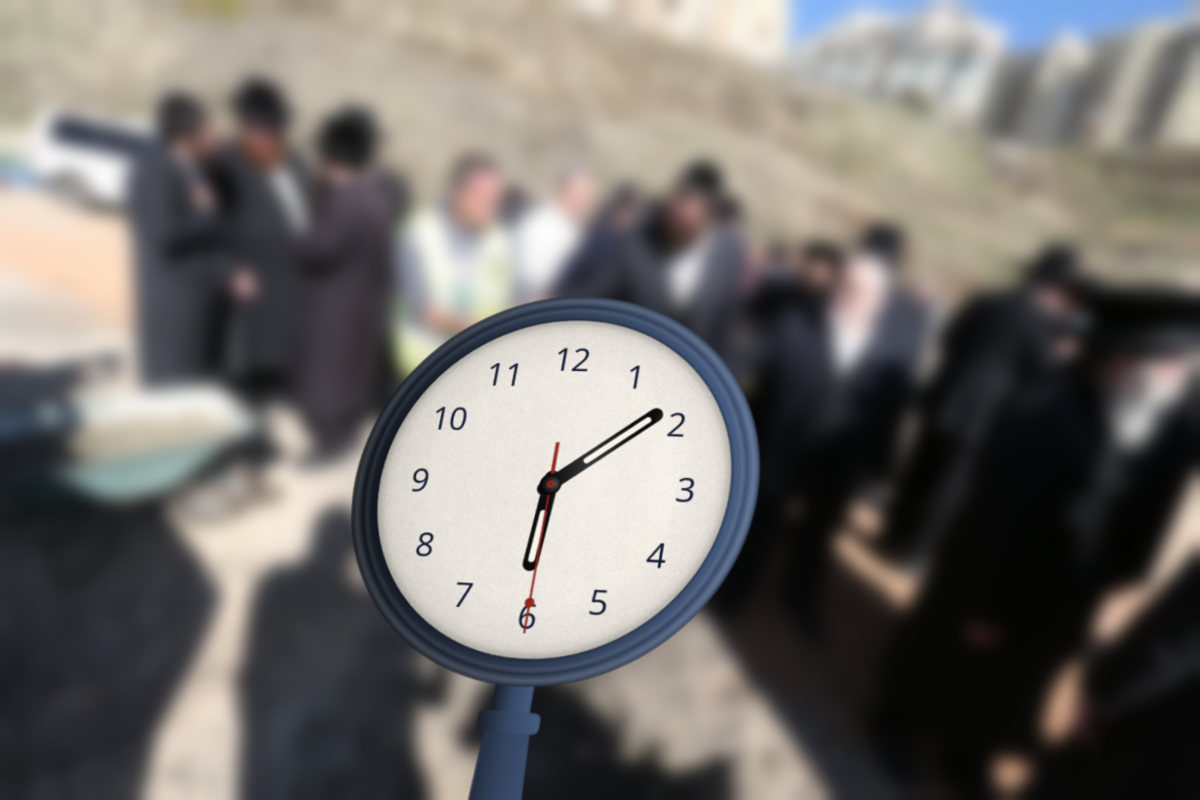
6.08.30
